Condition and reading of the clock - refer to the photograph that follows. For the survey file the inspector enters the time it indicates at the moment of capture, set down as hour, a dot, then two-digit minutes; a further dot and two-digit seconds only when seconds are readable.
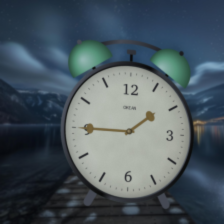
1.45
